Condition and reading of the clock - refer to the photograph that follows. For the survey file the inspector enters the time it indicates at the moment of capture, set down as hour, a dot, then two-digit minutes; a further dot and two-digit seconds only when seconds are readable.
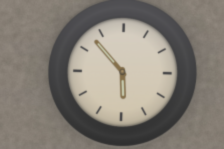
5.53
